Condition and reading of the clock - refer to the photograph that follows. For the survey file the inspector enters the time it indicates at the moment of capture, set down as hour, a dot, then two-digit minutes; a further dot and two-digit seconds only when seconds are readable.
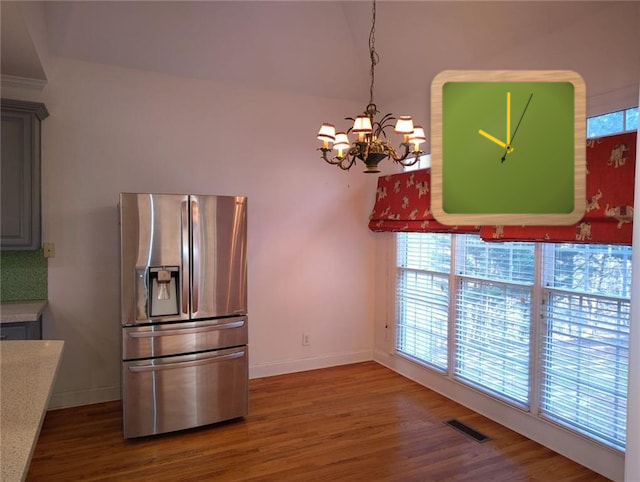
10.00.04
